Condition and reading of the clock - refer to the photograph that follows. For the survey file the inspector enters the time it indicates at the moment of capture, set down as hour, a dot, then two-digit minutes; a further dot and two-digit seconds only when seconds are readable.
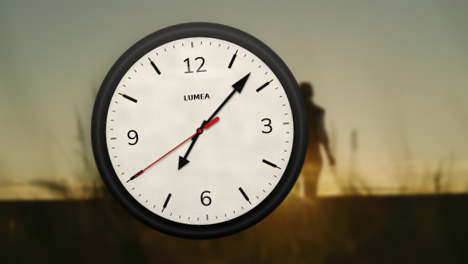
7.07.40
